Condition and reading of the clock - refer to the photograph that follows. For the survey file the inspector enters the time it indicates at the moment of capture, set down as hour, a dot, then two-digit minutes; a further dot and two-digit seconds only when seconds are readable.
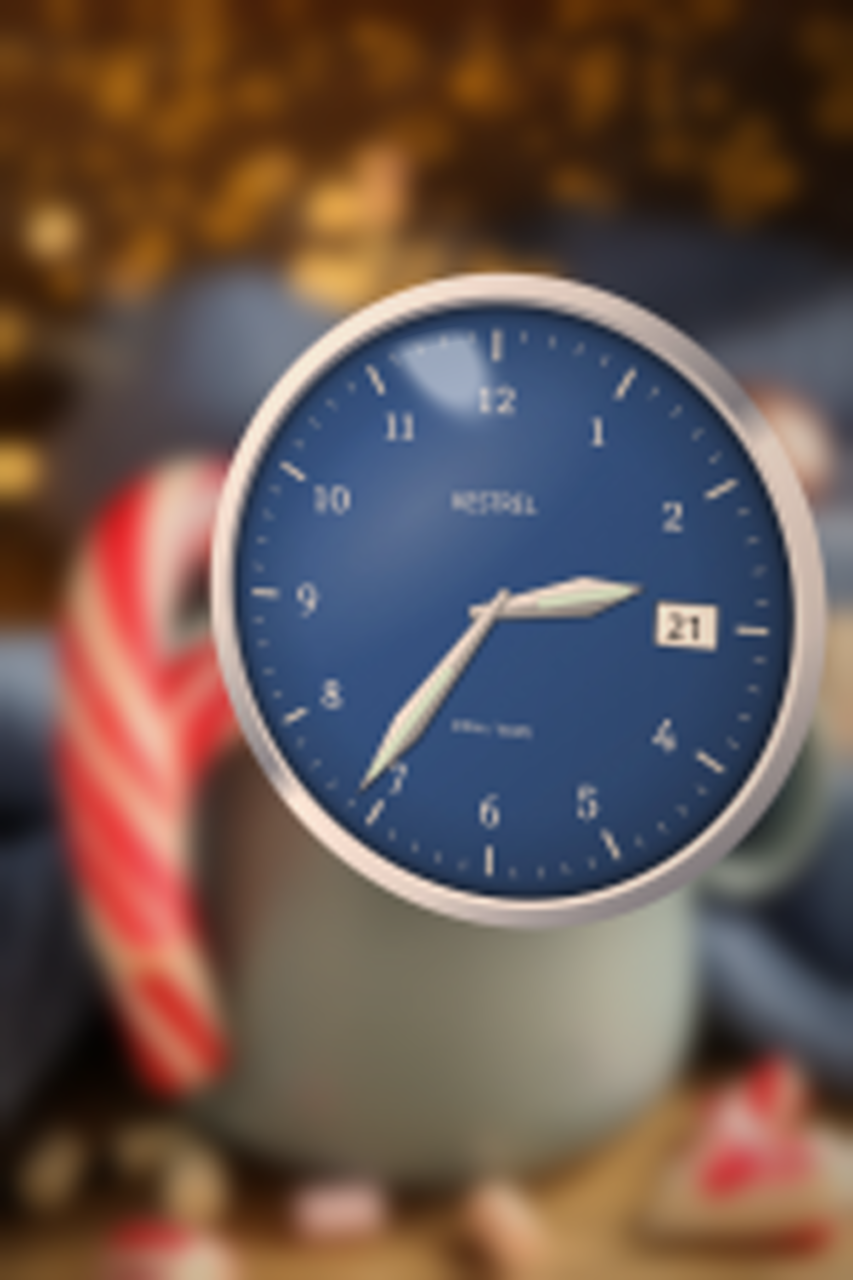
2.36
